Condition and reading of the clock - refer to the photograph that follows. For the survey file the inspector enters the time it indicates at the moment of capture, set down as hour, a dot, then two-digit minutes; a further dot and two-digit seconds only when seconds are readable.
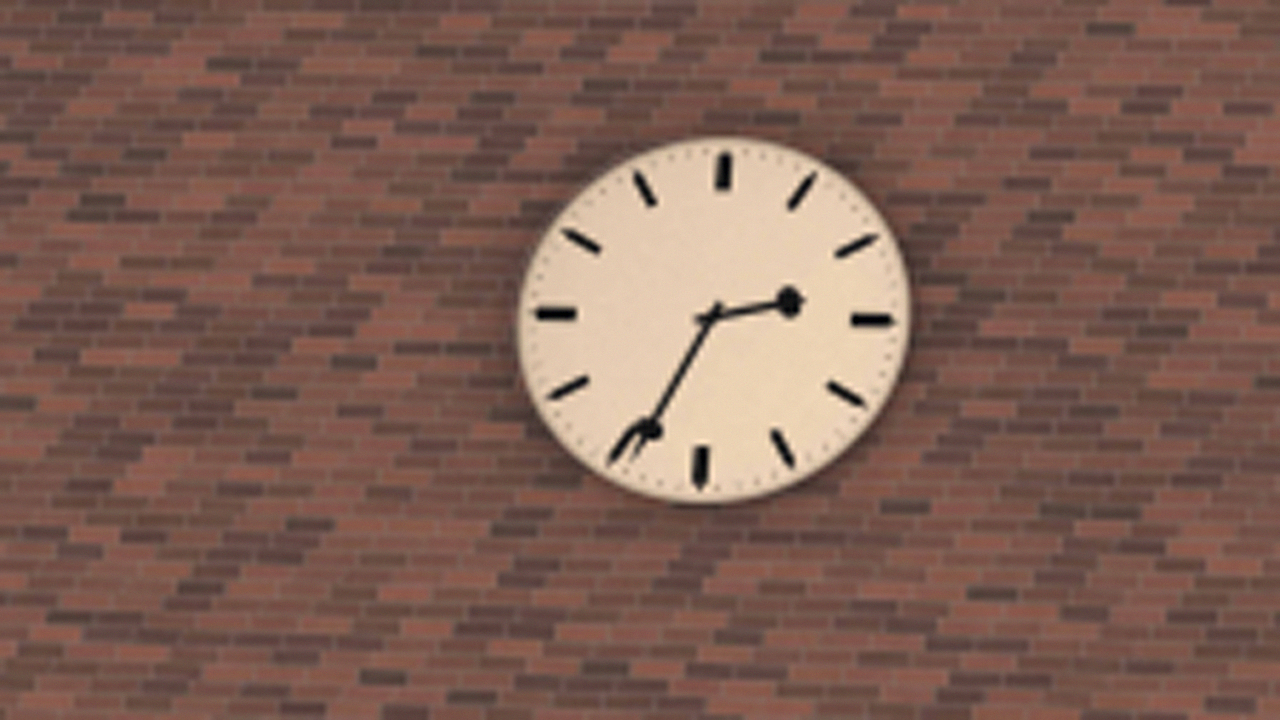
2.34
